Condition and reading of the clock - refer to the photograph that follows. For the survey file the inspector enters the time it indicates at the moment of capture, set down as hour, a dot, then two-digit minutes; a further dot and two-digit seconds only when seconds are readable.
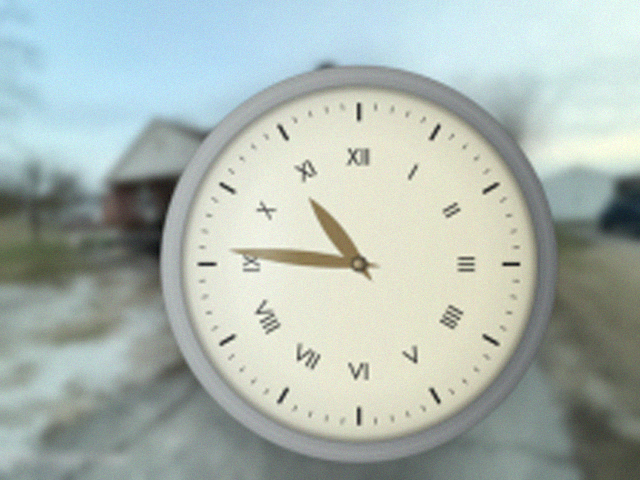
10.46
